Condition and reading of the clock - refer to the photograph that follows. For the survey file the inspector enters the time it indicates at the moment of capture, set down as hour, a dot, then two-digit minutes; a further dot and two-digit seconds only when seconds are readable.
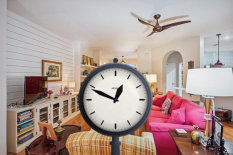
12.49
